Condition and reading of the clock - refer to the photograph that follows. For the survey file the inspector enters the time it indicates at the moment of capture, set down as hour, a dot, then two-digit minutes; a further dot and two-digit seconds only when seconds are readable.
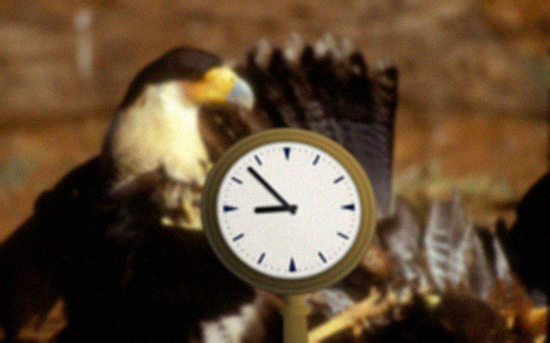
8.53
